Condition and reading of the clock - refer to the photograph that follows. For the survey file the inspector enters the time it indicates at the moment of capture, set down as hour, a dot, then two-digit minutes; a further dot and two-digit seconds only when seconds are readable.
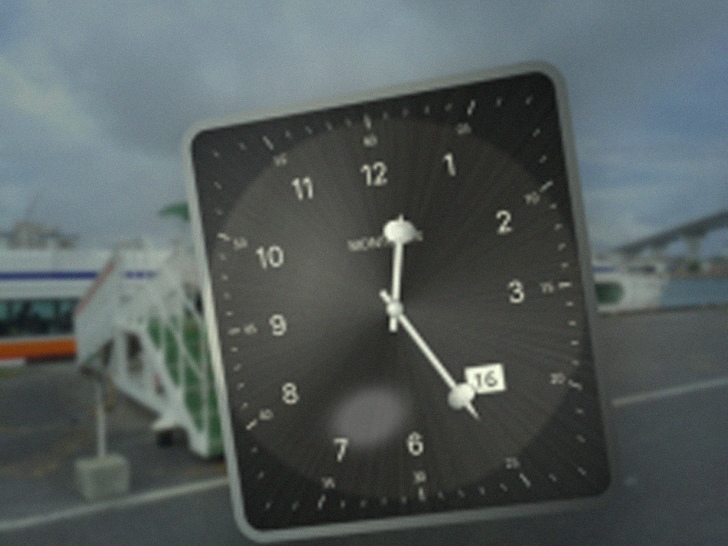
12.25
